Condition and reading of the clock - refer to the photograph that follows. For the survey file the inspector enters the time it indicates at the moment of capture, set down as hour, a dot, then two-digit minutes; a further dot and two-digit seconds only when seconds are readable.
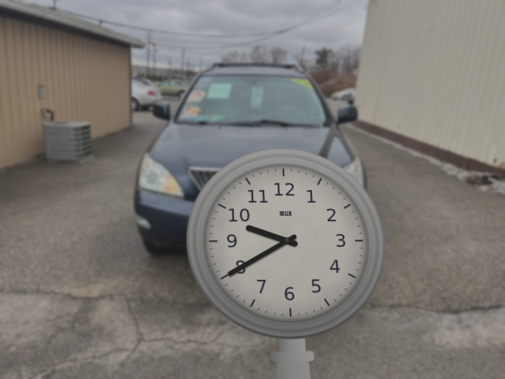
9.40
